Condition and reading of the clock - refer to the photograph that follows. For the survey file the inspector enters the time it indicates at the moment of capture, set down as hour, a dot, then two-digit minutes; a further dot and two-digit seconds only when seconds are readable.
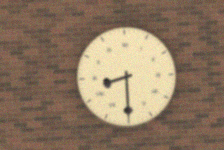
8.30
